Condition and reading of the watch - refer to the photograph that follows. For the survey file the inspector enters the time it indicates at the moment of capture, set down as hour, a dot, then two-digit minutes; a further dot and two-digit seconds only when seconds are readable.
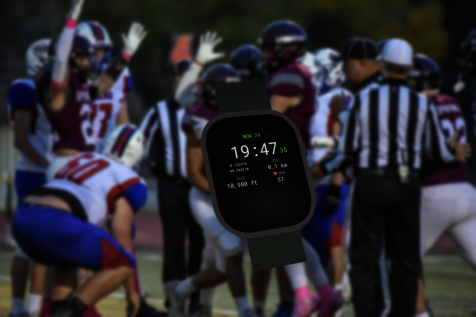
19.47
